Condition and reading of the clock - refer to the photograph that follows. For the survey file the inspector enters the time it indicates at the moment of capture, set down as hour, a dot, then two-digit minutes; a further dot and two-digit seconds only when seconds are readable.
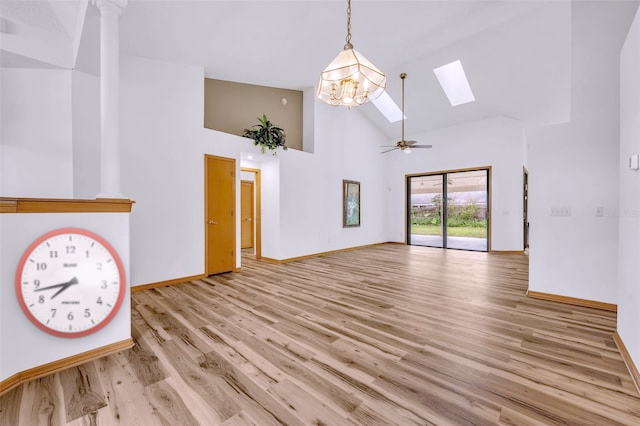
7.43
